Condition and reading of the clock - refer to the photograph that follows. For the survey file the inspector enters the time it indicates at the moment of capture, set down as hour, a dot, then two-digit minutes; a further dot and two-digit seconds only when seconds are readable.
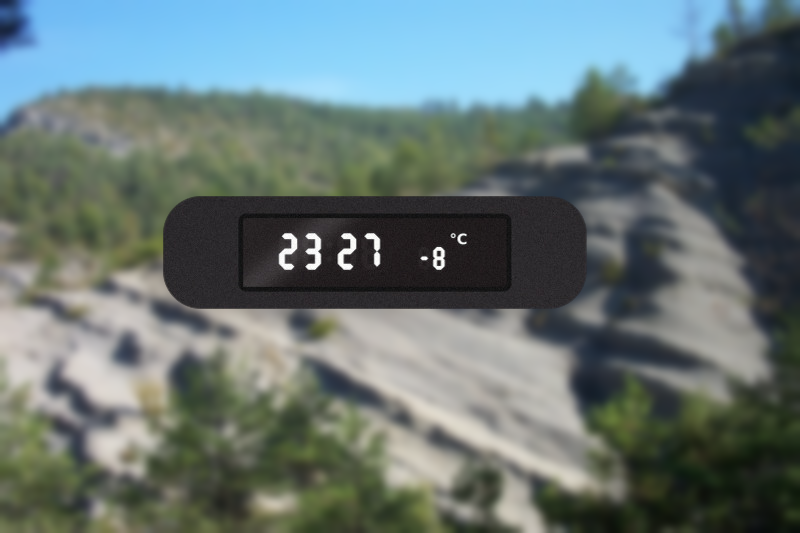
23.27
